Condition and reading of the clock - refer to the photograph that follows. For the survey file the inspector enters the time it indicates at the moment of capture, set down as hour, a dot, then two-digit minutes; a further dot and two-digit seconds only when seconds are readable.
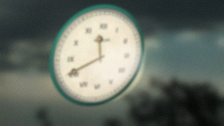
11.41
